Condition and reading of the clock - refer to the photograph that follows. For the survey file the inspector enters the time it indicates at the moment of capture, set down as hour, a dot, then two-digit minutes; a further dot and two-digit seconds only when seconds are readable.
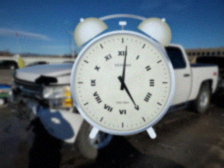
5.01
